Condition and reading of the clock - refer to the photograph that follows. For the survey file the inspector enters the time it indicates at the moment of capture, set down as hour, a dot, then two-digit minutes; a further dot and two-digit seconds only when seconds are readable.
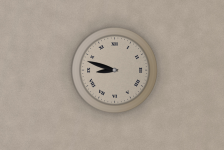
8.48
